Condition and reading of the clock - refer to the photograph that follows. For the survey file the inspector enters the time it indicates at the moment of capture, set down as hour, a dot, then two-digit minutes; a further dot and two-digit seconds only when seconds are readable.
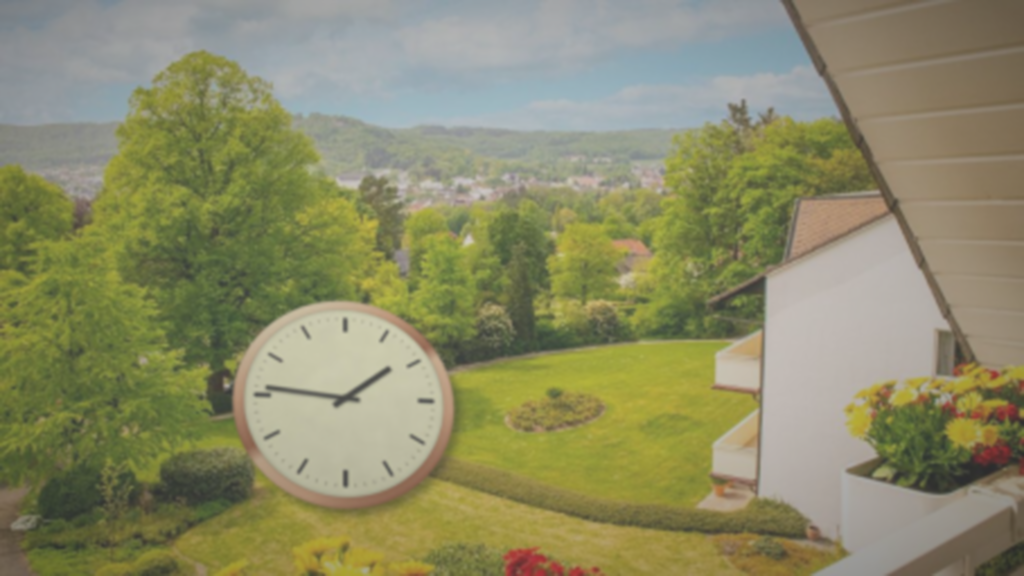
1.46
